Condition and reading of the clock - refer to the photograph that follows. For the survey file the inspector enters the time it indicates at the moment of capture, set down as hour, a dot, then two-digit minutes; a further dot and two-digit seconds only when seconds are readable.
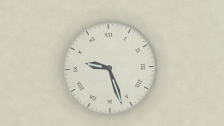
9.27
